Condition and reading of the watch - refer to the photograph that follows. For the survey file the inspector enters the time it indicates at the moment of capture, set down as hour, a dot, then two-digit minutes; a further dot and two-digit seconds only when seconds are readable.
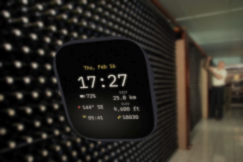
17.27
